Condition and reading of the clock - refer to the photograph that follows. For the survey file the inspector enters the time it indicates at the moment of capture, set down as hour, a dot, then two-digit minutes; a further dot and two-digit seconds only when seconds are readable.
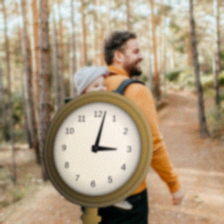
3.02
